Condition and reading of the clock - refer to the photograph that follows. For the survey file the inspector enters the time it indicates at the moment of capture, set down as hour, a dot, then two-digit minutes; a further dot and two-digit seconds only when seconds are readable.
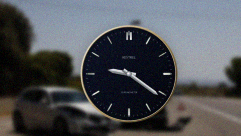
9.21
